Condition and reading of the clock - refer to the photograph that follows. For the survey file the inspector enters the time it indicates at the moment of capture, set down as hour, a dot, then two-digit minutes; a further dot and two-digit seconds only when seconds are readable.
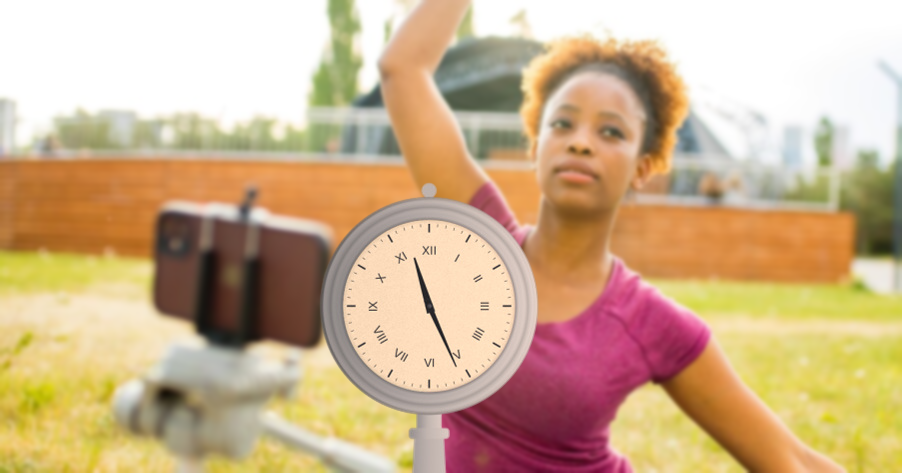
11.26
